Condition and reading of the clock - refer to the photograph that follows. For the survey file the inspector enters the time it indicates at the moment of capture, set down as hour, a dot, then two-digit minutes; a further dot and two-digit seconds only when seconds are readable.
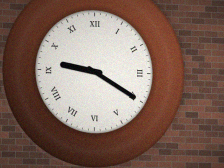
9.20
